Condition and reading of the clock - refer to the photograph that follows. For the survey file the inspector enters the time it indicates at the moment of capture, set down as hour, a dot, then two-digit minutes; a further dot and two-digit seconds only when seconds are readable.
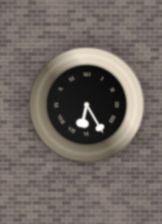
6.25
